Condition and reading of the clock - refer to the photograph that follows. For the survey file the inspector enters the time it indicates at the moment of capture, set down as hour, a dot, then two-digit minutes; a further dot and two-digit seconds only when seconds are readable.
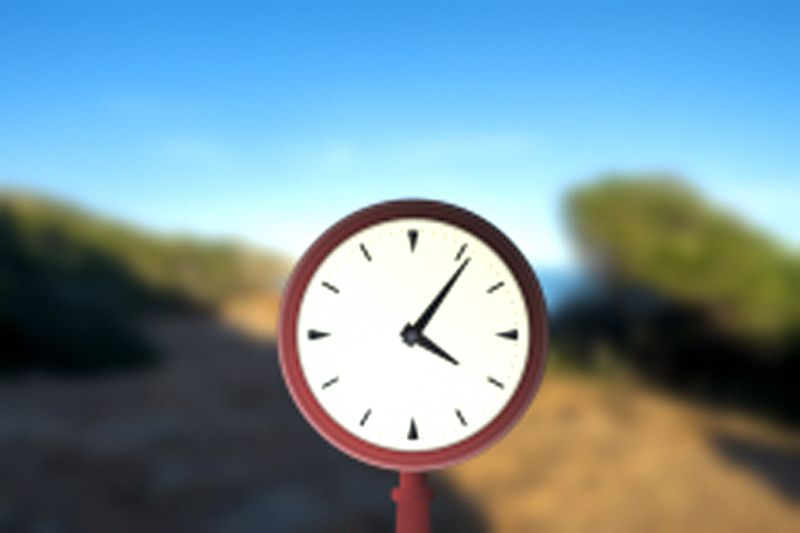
4.06
